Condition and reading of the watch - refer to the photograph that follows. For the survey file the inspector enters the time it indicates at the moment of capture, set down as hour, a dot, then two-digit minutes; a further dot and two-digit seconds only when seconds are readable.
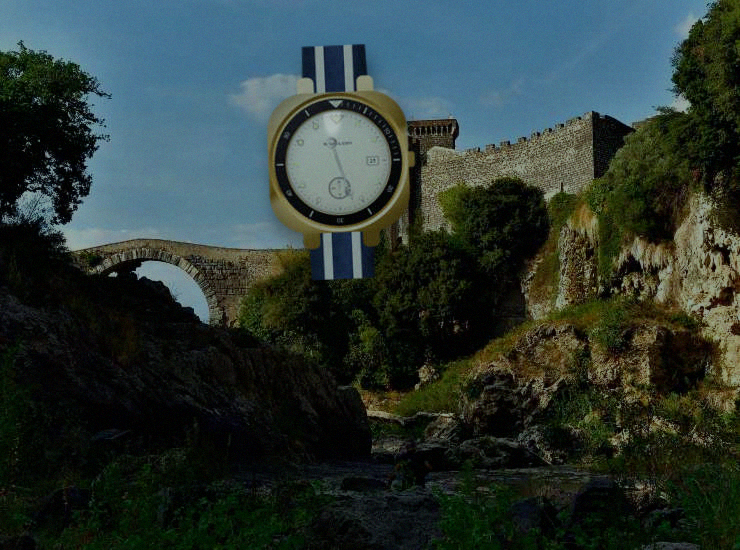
11.27
